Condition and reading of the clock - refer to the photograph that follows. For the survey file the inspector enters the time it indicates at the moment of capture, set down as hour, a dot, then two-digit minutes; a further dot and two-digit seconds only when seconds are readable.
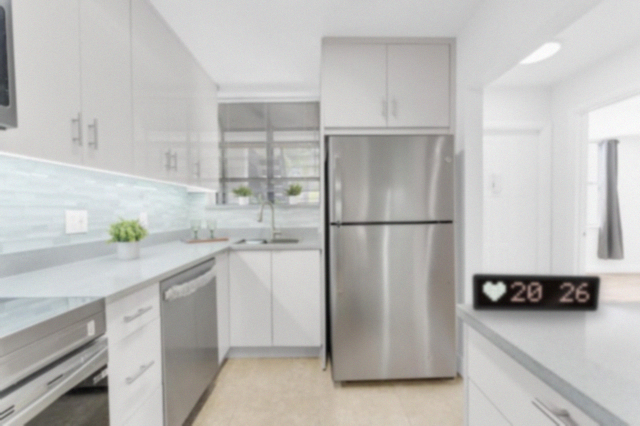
20.26
